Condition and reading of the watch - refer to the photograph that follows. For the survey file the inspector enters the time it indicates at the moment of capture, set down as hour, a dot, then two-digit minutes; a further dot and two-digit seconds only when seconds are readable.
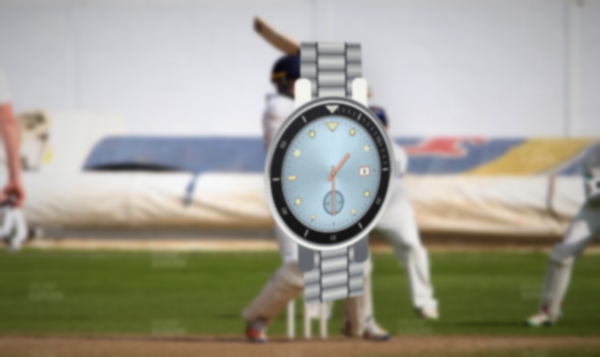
1.30
